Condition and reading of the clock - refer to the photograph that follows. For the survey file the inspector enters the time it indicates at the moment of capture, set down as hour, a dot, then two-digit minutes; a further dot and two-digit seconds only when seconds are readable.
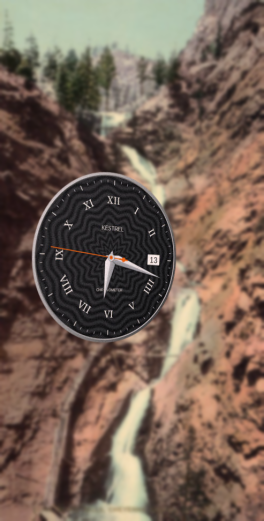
6.17.46
